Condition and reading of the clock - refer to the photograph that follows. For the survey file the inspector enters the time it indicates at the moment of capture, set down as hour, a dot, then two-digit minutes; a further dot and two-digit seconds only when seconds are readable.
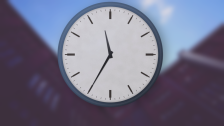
11.35
